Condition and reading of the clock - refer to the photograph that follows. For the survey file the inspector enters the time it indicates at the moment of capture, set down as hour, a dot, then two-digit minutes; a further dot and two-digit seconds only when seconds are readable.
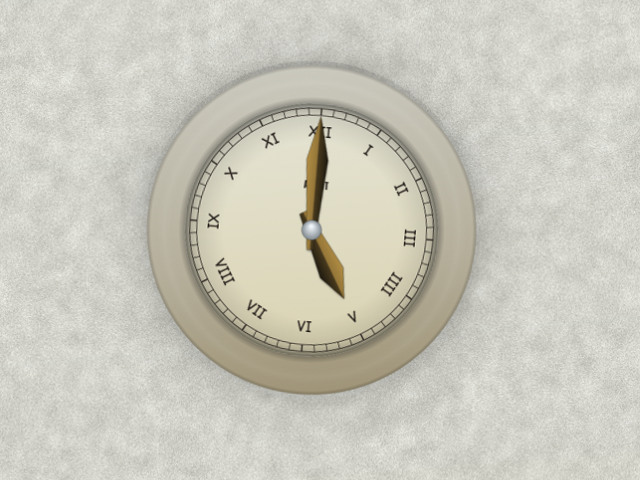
5.00
